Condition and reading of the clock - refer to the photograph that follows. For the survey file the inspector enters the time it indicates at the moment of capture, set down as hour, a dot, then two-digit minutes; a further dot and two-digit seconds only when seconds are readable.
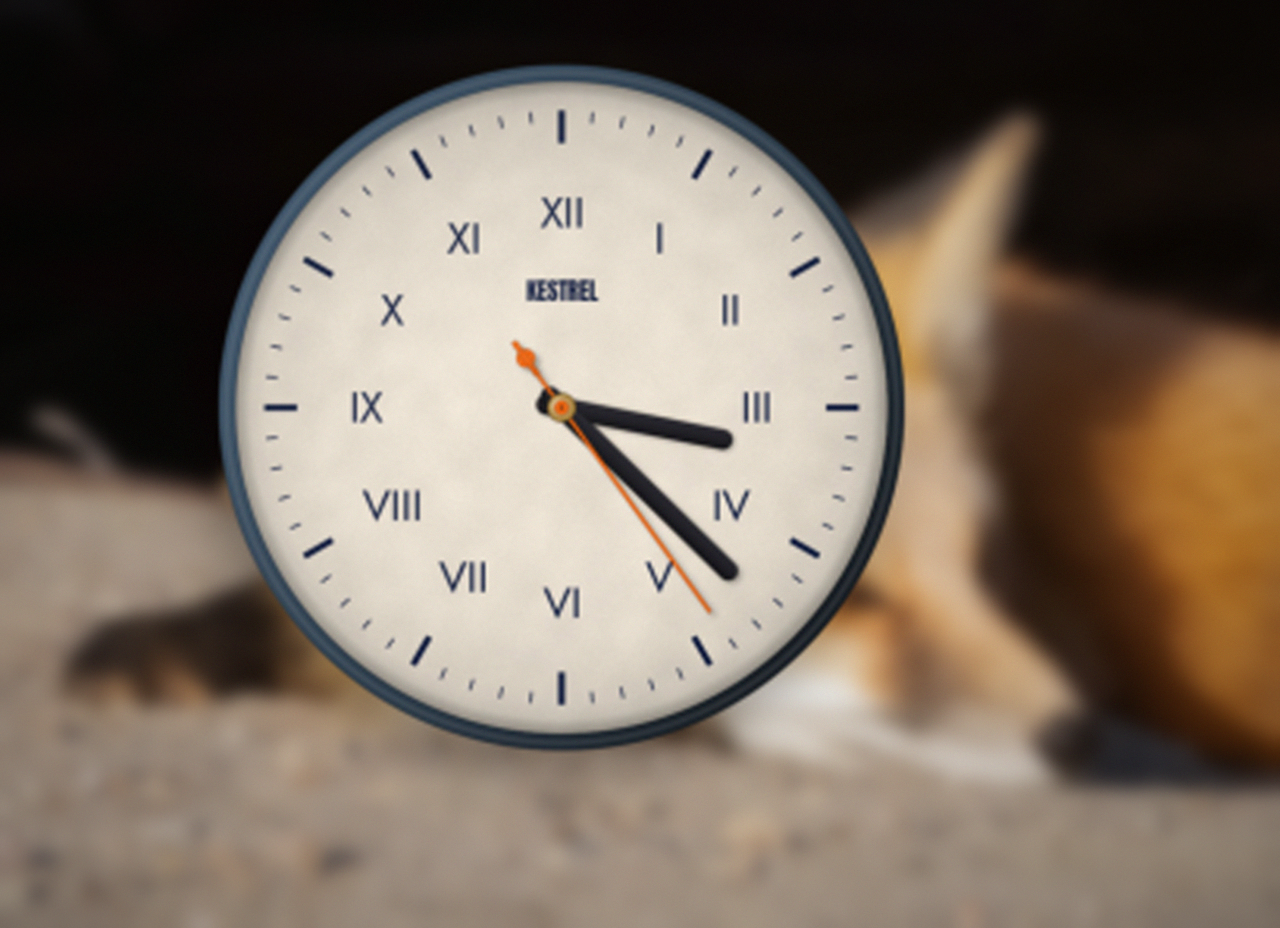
3.22.24
